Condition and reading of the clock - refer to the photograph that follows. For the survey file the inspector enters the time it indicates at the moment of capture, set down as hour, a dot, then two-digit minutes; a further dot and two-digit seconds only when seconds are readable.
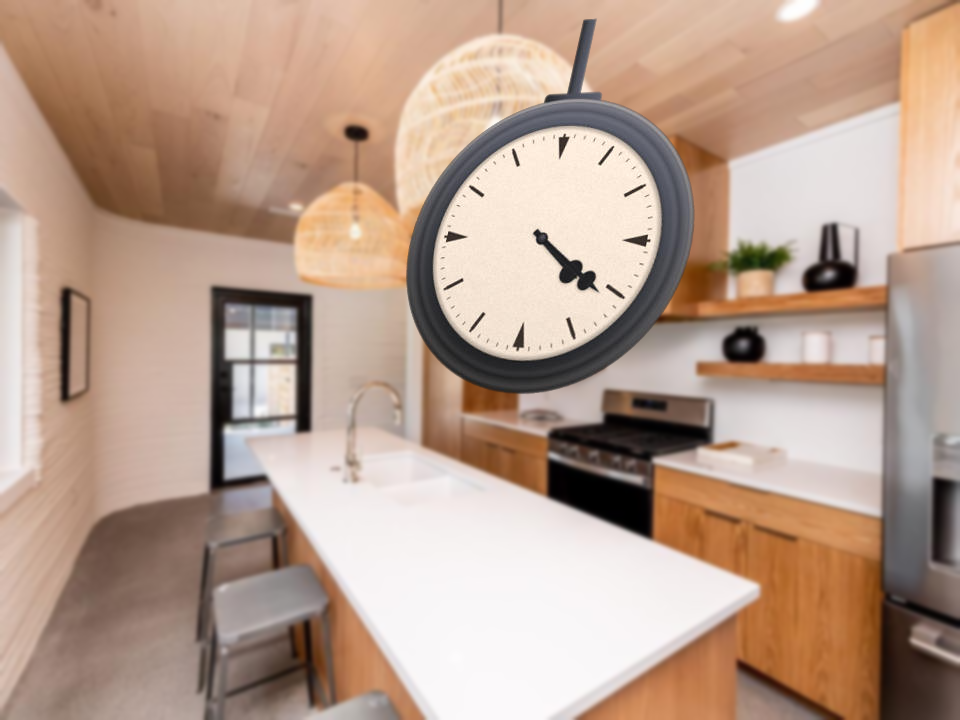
4.21
